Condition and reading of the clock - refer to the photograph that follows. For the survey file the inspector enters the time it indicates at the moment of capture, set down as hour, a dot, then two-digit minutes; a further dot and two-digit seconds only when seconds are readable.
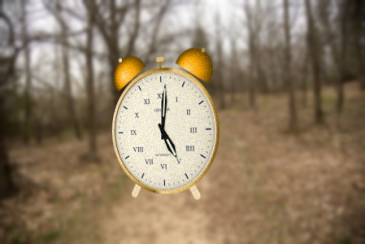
5.01
